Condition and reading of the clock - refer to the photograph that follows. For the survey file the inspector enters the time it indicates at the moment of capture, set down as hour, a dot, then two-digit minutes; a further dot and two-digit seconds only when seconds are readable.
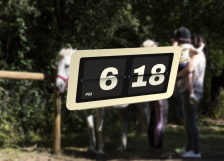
6.18
